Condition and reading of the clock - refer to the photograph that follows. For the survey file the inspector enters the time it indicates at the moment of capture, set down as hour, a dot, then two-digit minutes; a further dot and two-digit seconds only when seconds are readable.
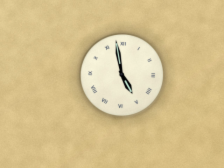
4.58
